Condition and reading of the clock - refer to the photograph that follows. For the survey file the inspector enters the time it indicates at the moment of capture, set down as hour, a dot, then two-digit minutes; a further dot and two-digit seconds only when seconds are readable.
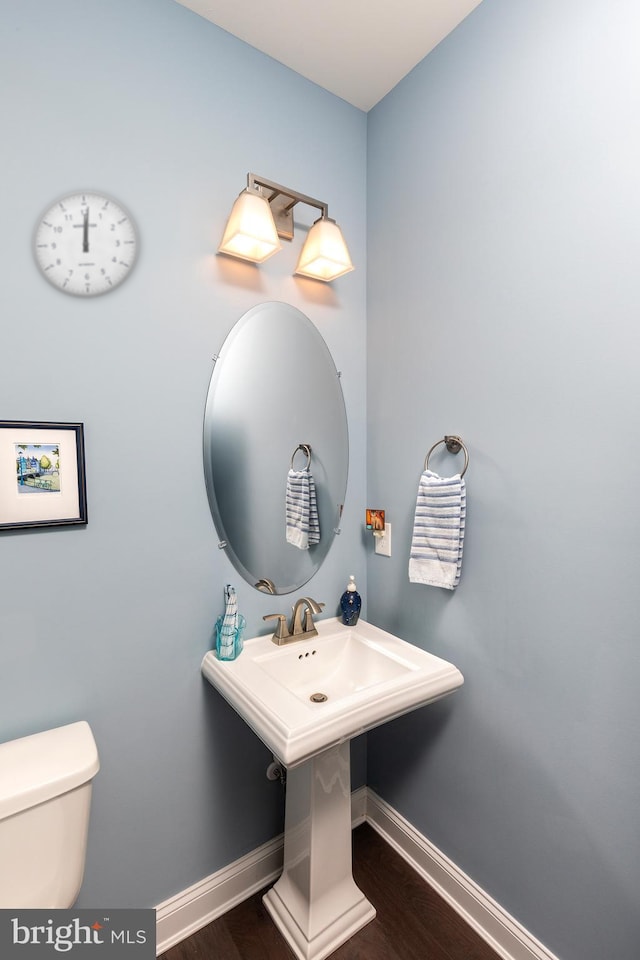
12.01
